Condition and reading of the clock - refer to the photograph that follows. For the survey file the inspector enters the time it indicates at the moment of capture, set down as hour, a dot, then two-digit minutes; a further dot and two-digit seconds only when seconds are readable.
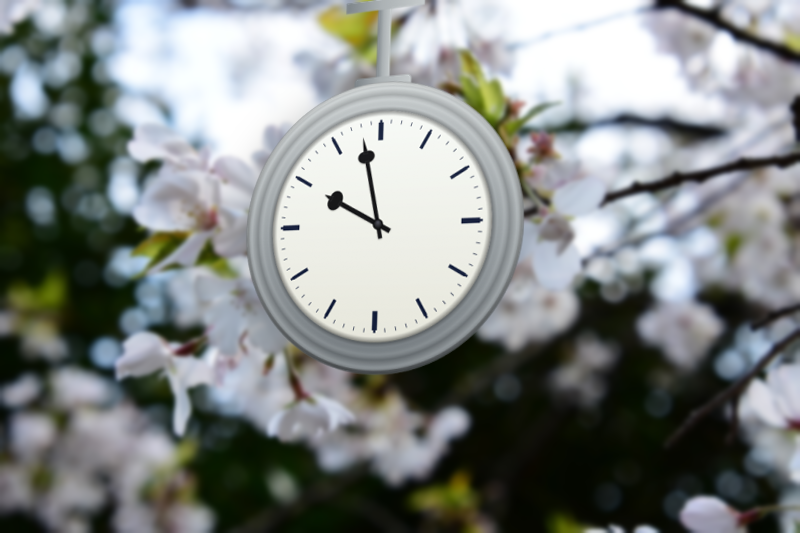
9.58
